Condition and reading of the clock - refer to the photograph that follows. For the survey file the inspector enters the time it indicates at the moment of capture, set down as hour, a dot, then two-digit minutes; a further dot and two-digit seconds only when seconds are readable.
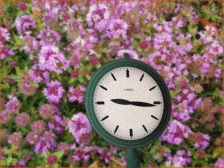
9.16
